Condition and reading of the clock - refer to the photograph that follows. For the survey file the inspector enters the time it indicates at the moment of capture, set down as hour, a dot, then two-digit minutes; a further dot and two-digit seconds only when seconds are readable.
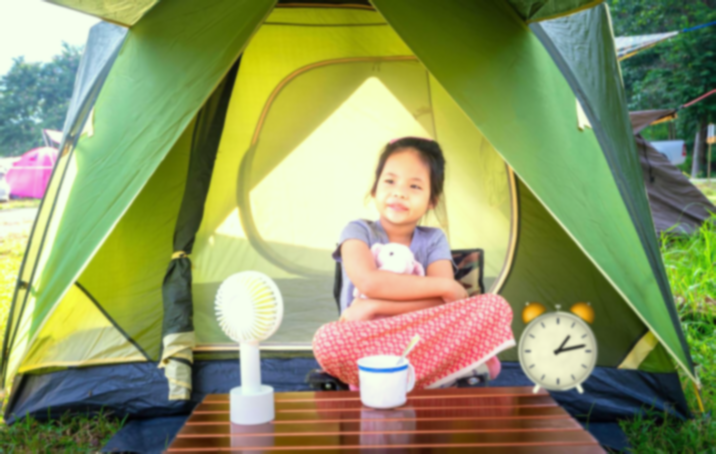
1.13
